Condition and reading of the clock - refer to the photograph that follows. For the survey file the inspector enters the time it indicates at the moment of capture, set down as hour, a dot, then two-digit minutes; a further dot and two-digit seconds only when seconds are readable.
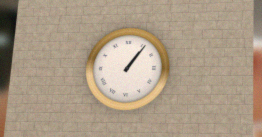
1.06
